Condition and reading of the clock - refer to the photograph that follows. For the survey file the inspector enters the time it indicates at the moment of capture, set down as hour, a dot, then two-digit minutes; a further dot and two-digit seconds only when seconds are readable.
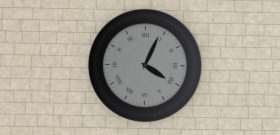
4.04
